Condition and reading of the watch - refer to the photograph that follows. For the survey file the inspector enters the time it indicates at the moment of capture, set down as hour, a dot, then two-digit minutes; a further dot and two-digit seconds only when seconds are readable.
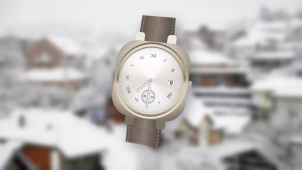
7.30
